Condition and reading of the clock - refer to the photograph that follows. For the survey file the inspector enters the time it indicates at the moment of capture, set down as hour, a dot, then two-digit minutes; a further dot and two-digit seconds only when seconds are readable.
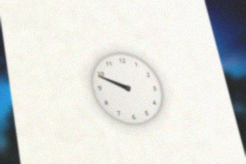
9.49
